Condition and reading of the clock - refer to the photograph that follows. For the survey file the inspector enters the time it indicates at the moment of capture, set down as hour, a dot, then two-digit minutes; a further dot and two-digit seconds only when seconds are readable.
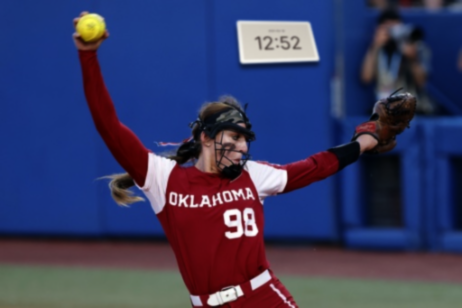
12.52
